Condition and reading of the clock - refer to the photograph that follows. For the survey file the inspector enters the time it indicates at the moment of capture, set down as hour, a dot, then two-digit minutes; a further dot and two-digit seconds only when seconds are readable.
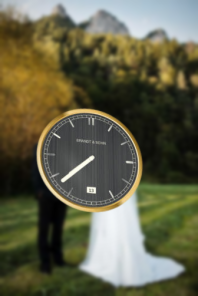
7.38
